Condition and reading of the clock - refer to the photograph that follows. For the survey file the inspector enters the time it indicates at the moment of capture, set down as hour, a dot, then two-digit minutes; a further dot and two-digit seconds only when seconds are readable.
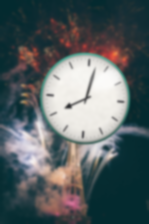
8.02
